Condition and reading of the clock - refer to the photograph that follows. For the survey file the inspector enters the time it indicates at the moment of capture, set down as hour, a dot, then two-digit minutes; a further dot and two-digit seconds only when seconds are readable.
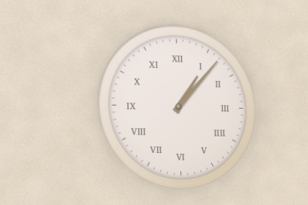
1.07
